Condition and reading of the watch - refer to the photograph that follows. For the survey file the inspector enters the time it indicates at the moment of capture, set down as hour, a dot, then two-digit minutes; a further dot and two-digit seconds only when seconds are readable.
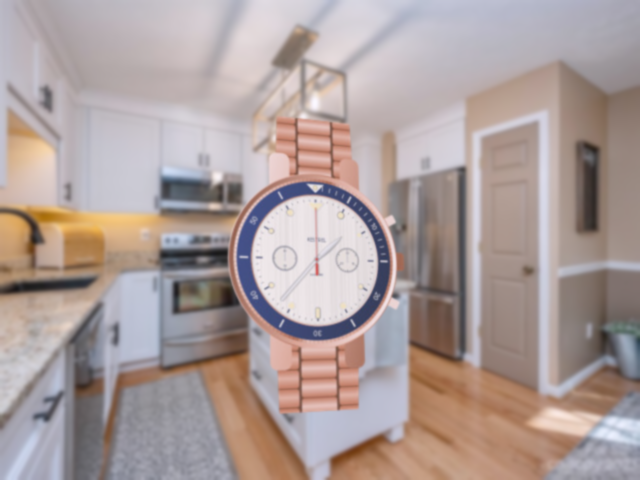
1.37
